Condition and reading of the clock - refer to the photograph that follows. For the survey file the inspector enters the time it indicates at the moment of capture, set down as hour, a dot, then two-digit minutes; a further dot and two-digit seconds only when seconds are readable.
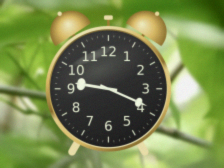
9.19
